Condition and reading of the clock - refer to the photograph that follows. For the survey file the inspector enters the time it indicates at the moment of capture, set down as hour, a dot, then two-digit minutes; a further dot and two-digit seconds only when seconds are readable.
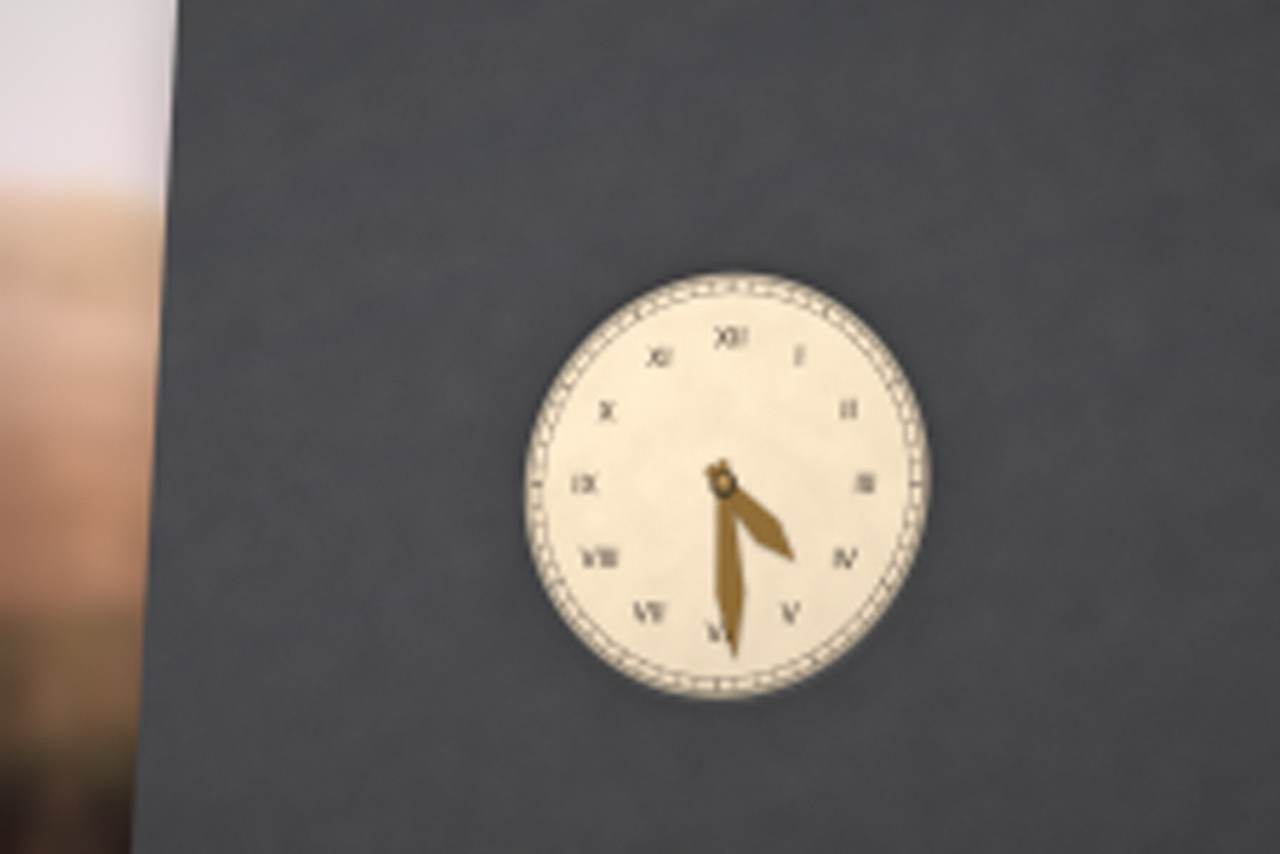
4.29
